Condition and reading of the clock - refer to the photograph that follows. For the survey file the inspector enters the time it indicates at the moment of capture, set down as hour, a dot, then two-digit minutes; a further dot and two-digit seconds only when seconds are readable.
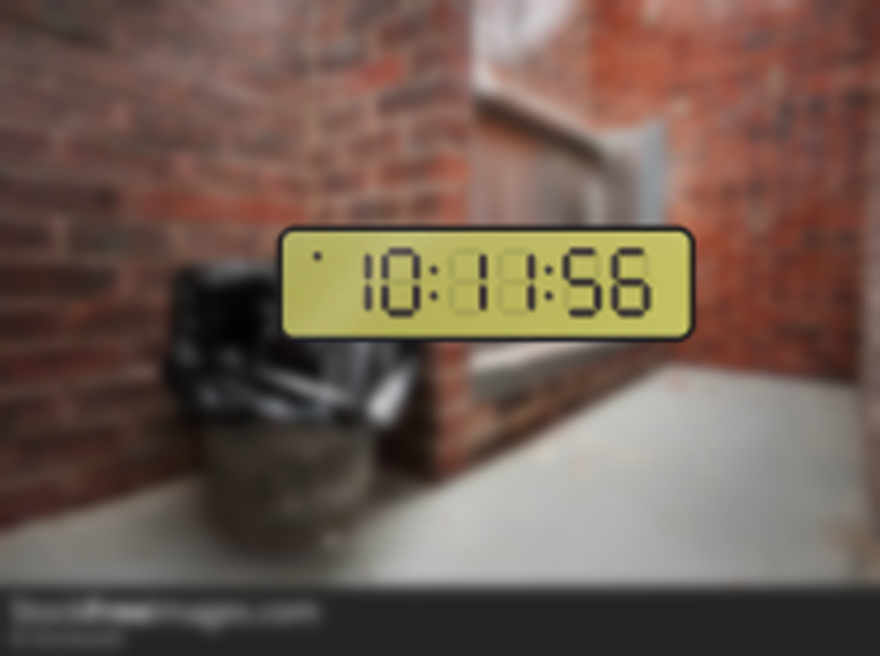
10.11.56
